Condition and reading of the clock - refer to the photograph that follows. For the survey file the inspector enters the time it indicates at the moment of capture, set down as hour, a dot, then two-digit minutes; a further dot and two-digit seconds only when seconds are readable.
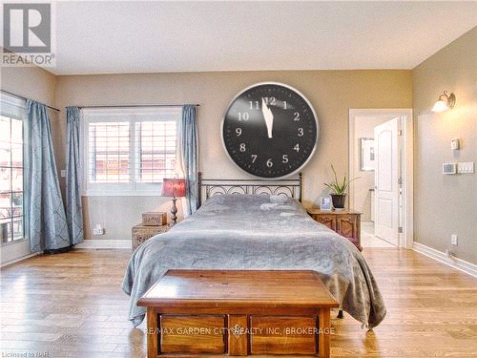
11.58
